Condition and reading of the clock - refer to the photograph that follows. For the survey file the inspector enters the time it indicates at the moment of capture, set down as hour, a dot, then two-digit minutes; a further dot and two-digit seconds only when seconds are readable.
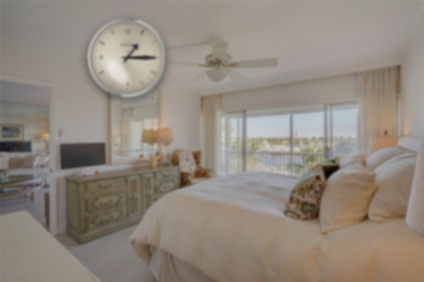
1.15
